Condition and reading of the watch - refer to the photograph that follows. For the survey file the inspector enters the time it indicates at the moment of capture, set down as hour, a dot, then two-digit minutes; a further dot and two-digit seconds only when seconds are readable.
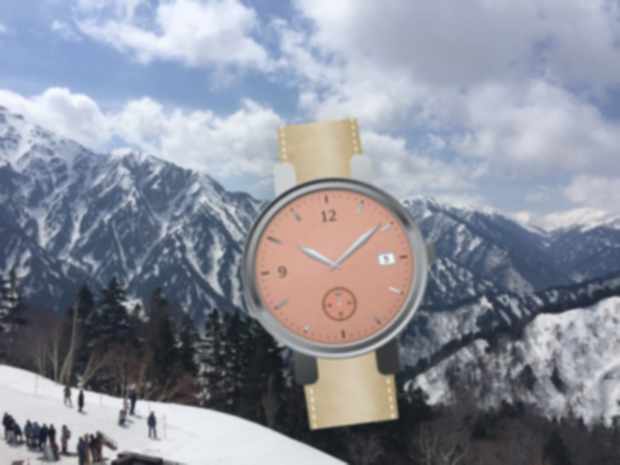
10.09
